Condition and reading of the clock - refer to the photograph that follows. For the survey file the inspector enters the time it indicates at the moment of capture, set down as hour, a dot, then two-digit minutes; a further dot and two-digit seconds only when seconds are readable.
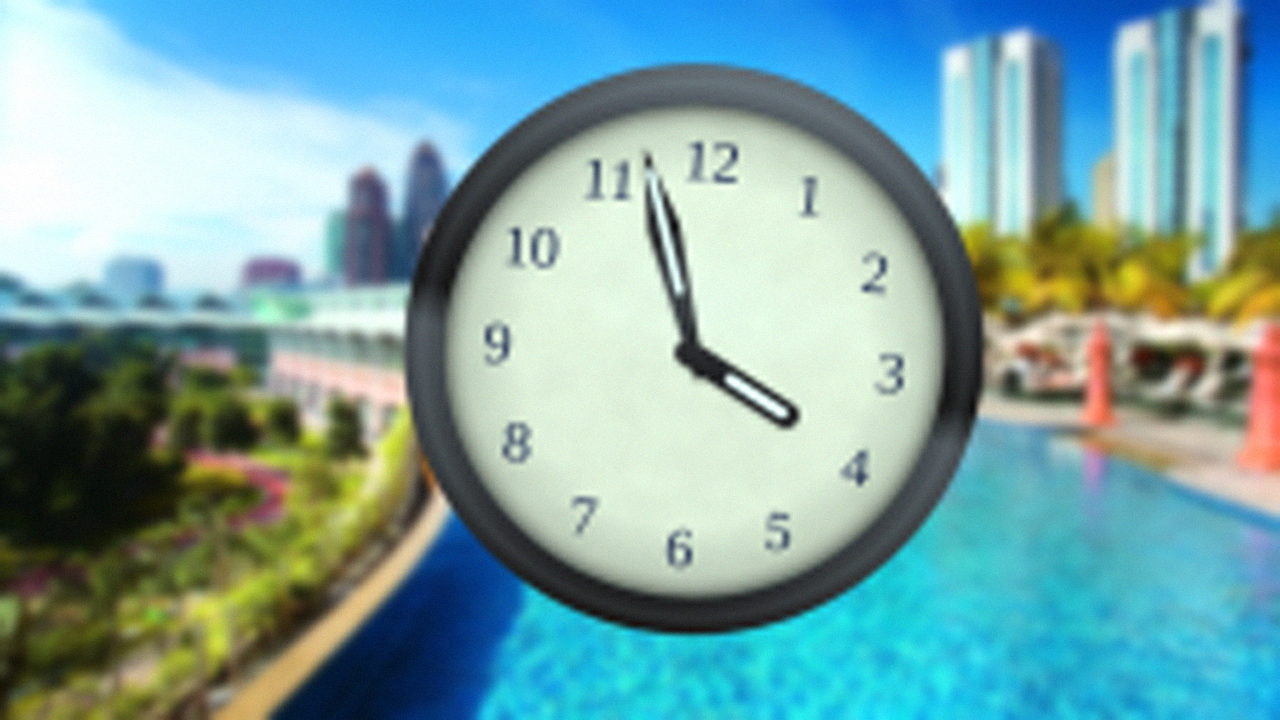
3.57
